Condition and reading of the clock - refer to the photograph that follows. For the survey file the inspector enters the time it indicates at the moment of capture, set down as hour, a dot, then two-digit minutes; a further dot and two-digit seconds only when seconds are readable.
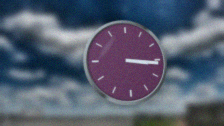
3.16
